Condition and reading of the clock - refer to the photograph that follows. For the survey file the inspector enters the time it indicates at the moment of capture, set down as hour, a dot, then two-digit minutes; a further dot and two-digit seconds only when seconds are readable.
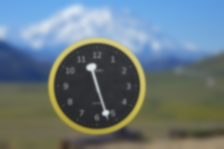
11.27
